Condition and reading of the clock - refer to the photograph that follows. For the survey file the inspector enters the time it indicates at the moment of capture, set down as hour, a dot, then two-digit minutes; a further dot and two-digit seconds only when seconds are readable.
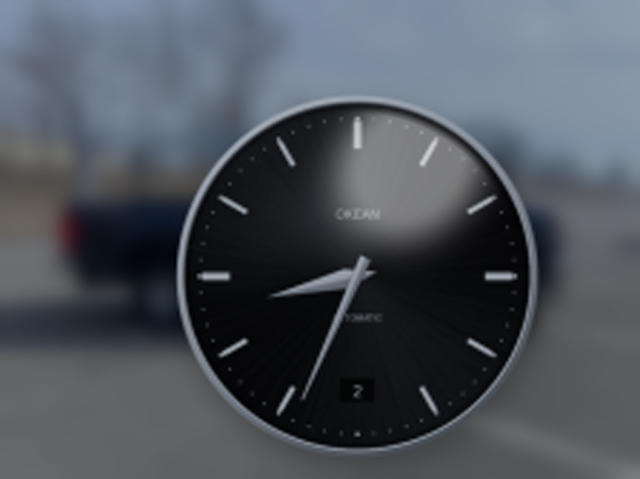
8.34
